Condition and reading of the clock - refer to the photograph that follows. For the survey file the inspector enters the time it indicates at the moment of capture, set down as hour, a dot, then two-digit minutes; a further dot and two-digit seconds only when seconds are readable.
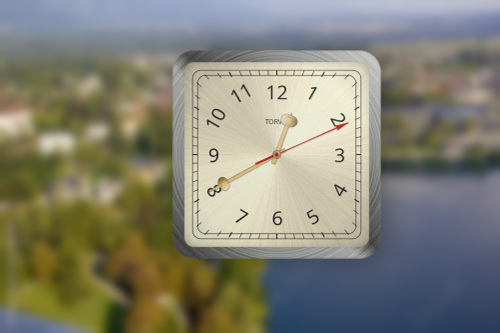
12.40.11
